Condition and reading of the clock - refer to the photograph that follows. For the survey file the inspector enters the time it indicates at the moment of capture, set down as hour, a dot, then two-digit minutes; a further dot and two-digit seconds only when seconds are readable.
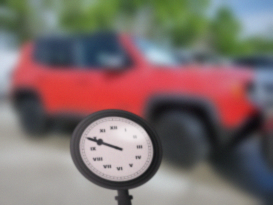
9.49
